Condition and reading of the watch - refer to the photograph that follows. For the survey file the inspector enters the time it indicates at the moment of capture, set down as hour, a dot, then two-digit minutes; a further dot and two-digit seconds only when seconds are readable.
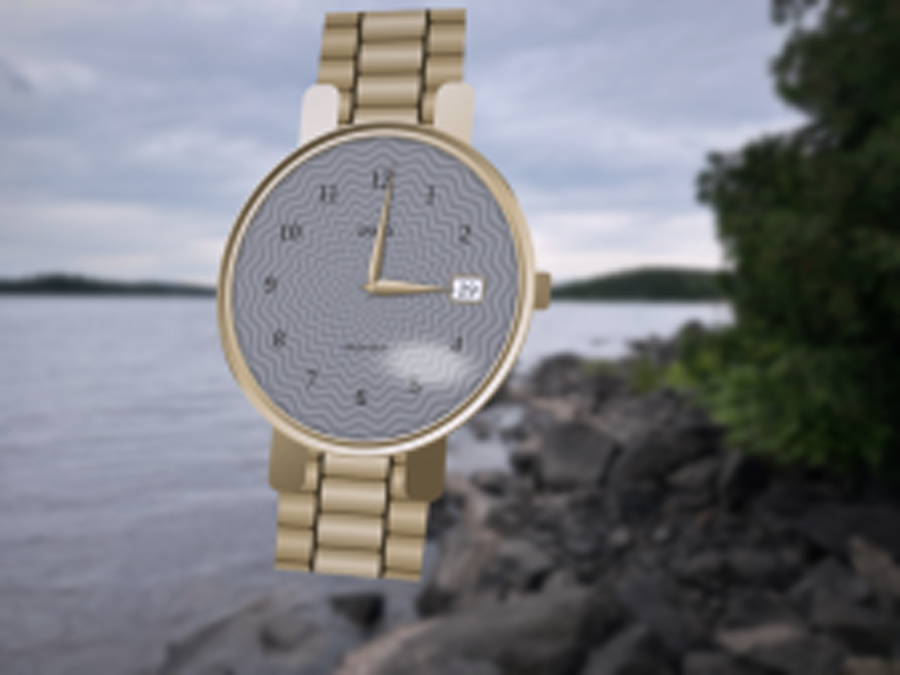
3.01
